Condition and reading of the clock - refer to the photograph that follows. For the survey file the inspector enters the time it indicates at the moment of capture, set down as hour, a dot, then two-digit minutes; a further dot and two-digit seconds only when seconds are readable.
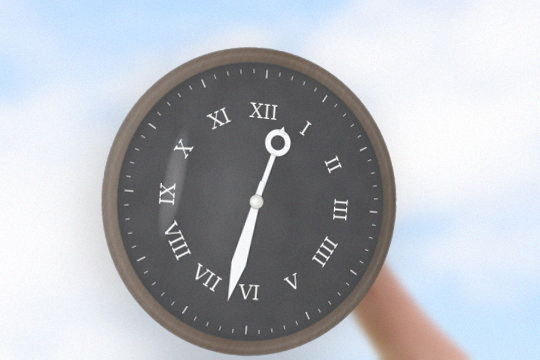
12.32
